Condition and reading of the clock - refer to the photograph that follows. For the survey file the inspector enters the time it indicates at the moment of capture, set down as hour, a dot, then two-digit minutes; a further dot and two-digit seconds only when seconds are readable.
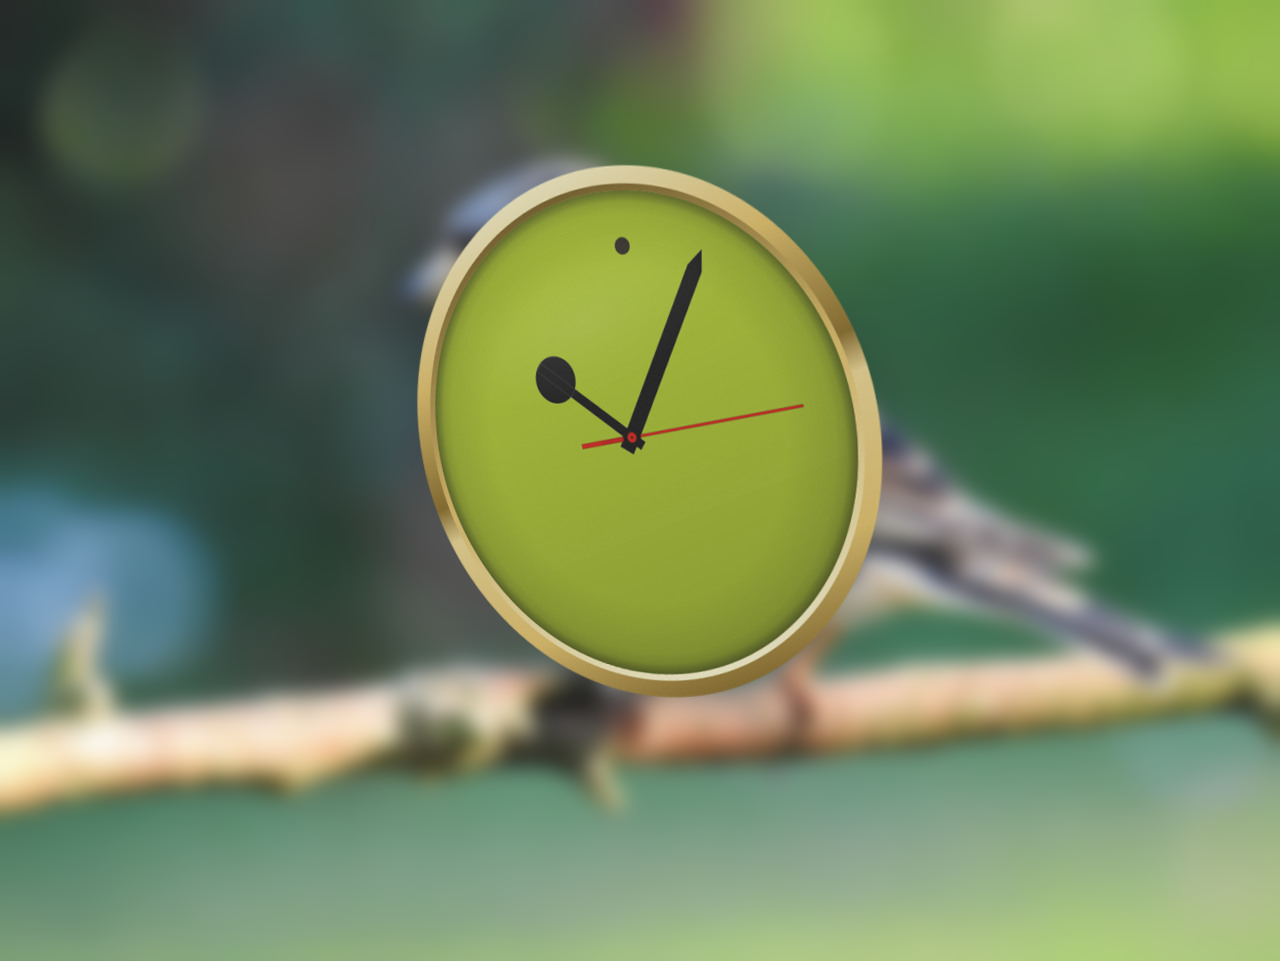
10.04.13
